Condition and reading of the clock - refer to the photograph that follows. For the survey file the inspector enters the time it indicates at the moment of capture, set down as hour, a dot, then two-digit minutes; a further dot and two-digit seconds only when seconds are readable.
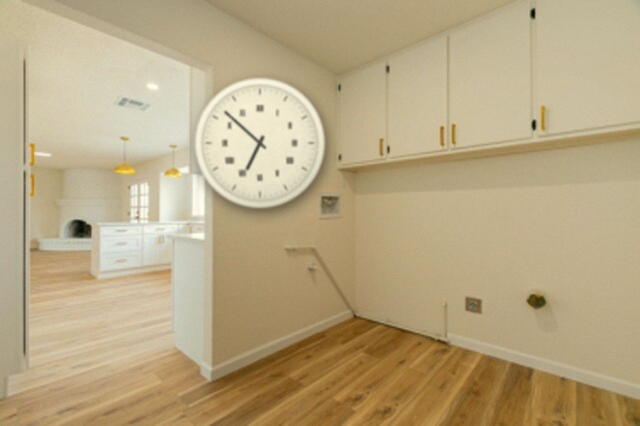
6.52
